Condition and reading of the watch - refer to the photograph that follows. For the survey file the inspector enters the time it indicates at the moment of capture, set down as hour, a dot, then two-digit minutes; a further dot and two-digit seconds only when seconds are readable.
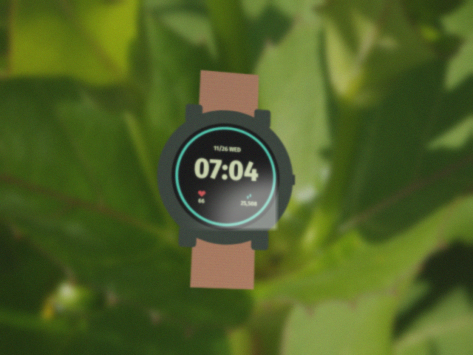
7.04
